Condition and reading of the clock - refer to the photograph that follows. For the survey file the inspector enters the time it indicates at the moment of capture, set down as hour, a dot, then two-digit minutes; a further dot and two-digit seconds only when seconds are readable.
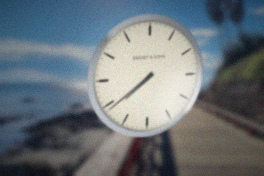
7.39
